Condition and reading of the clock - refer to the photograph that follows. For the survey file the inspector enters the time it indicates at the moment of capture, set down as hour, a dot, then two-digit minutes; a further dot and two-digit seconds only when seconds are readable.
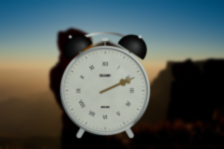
2.11
